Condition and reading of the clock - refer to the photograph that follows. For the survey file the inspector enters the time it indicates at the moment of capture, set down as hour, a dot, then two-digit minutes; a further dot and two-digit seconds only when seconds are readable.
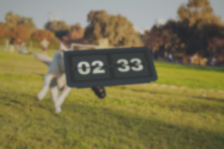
2.33
